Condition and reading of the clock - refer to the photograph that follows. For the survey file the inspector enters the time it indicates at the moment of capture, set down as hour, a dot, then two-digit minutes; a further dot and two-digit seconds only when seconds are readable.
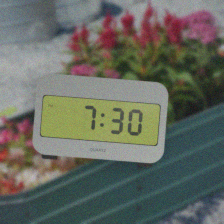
7.30
